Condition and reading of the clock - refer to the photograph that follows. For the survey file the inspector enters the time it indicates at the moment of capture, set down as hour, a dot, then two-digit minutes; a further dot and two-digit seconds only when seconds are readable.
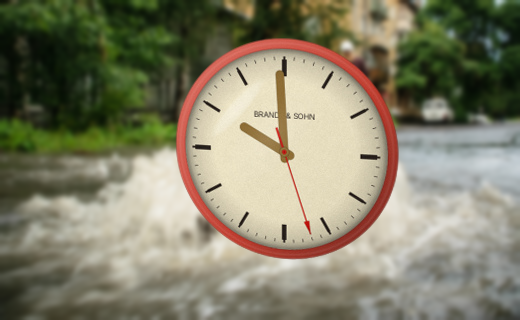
9.59.27
